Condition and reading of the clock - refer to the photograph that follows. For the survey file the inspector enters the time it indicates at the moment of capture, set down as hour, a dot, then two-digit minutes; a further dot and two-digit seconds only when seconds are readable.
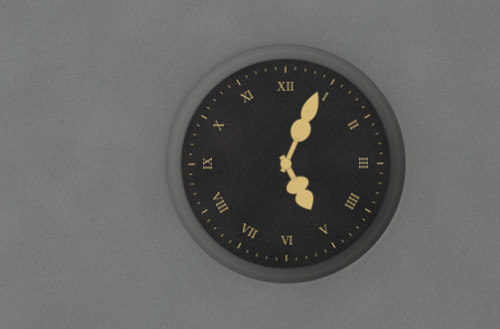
5.04
